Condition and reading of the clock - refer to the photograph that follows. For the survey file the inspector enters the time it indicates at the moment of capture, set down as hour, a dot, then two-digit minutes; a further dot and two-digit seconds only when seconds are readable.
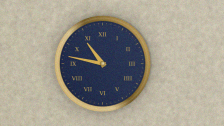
10.47
